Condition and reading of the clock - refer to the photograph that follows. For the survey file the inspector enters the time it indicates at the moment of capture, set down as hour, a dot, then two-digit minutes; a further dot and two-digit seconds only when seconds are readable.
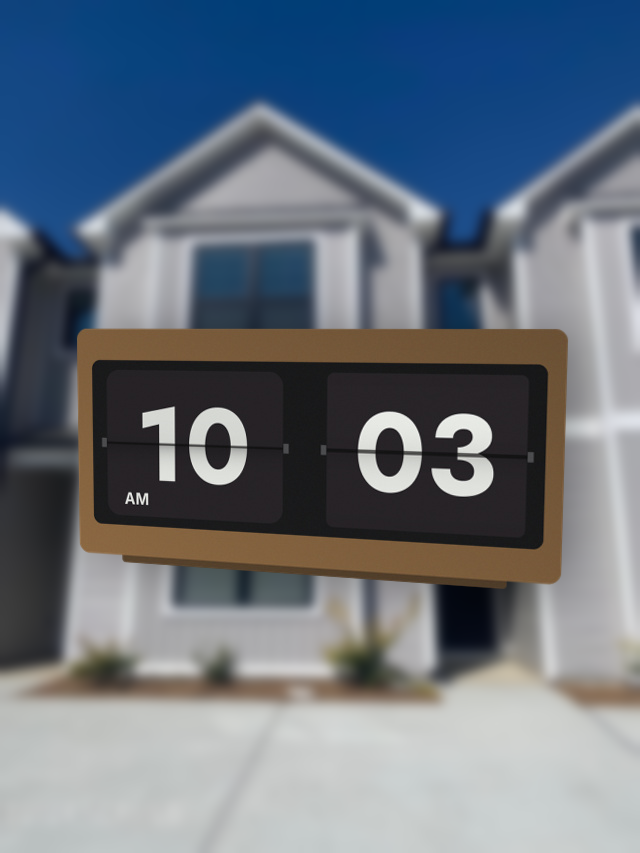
10.03
